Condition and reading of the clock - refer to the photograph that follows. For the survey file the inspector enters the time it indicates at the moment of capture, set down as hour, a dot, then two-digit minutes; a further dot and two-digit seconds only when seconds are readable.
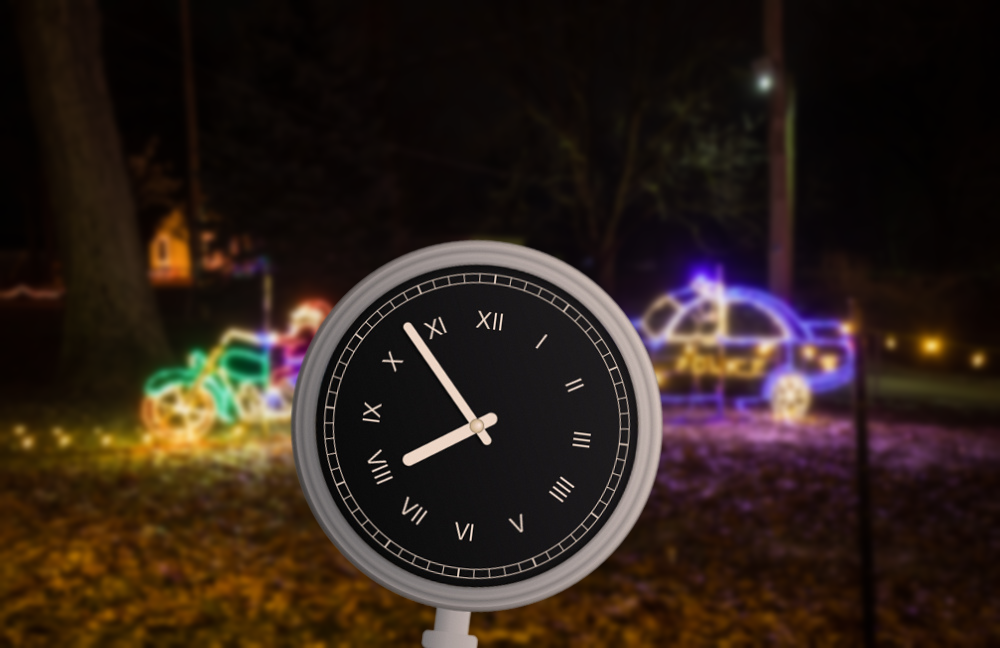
7.53
